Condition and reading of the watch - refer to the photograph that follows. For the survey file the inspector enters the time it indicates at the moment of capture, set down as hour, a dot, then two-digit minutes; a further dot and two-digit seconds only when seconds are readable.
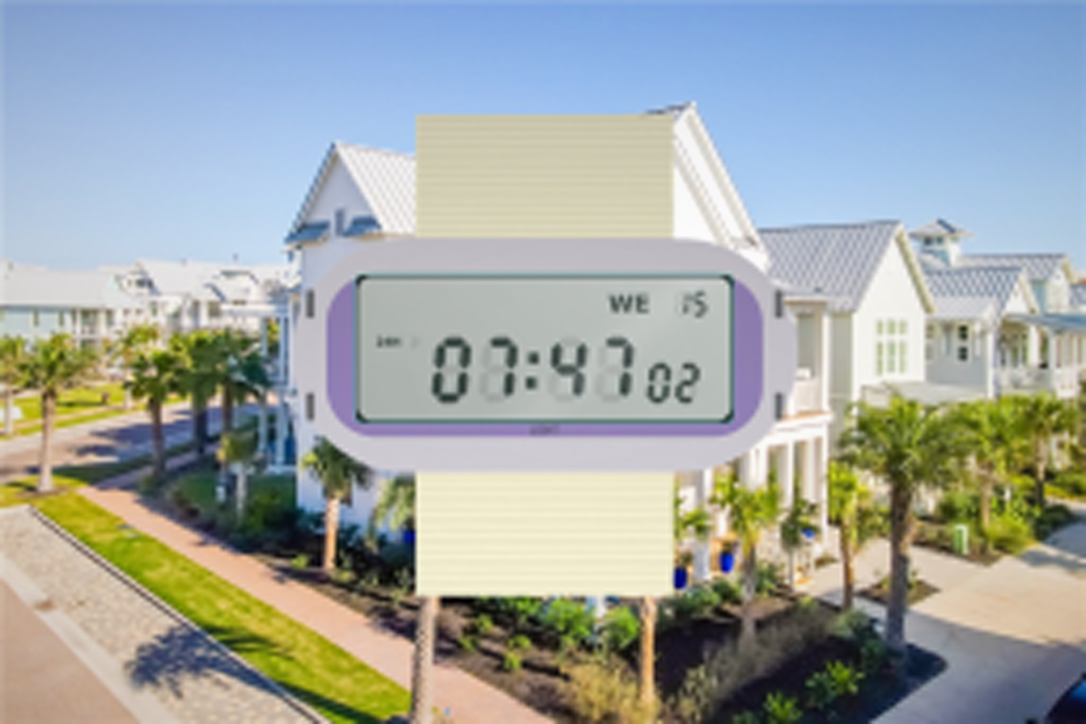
7.47.02
